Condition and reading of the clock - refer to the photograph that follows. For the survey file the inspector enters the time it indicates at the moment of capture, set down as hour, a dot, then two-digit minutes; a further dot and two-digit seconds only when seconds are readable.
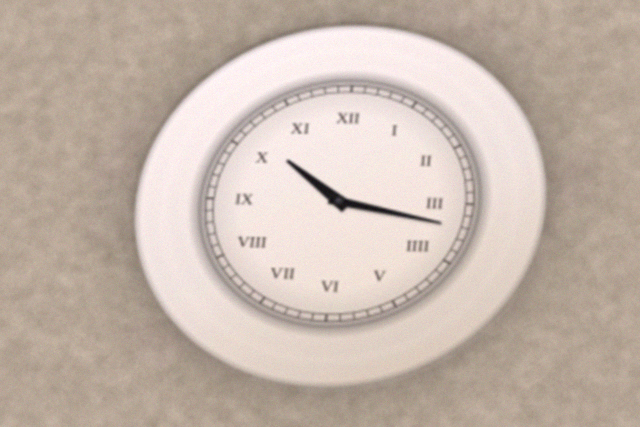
10.17
